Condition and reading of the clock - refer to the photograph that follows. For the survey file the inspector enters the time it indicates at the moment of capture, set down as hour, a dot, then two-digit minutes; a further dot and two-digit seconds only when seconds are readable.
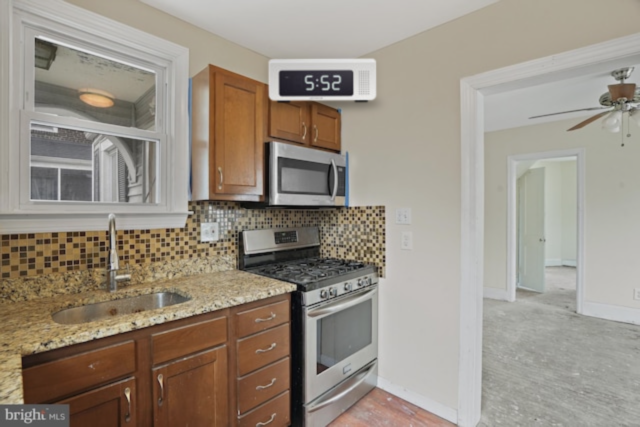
5.52
